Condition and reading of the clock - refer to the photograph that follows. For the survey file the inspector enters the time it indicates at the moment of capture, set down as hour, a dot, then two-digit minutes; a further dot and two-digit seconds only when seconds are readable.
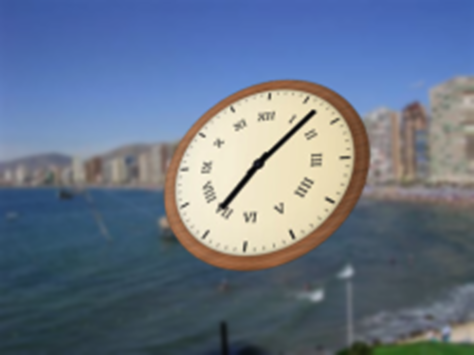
7.07
